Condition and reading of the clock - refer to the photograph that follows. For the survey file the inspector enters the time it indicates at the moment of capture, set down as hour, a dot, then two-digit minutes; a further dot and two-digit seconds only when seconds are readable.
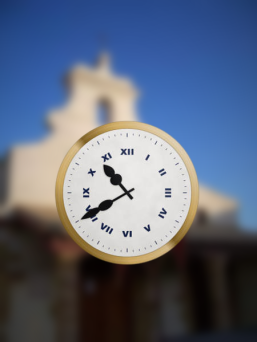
10.40
